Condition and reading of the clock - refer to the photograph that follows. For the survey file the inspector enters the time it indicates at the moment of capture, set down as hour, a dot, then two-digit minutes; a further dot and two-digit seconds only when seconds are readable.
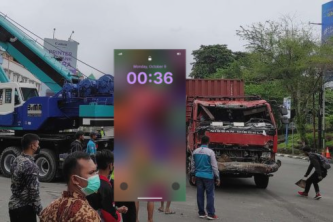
0.36
